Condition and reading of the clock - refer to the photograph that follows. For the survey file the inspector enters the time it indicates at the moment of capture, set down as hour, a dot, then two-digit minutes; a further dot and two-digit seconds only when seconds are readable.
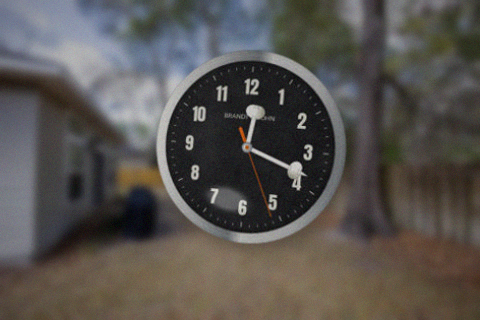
12.18.26
